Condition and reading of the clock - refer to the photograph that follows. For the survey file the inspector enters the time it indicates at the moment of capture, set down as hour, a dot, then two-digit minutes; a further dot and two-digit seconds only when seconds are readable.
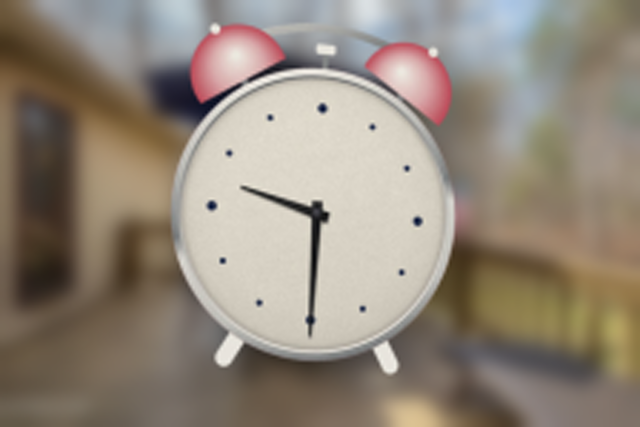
9.30
